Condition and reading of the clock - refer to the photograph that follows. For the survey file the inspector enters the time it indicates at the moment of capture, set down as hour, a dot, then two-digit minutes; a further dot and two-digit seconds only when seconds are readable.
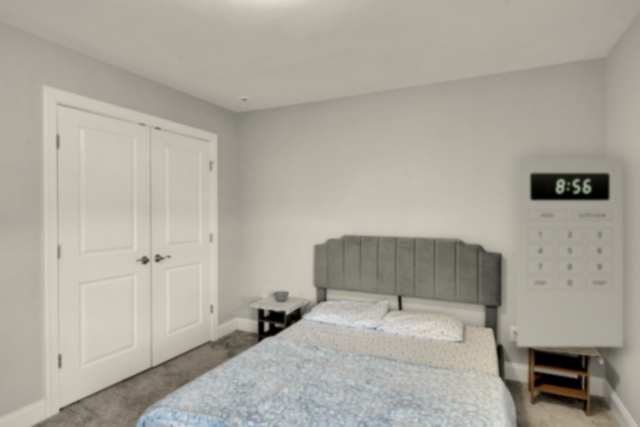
8.56
